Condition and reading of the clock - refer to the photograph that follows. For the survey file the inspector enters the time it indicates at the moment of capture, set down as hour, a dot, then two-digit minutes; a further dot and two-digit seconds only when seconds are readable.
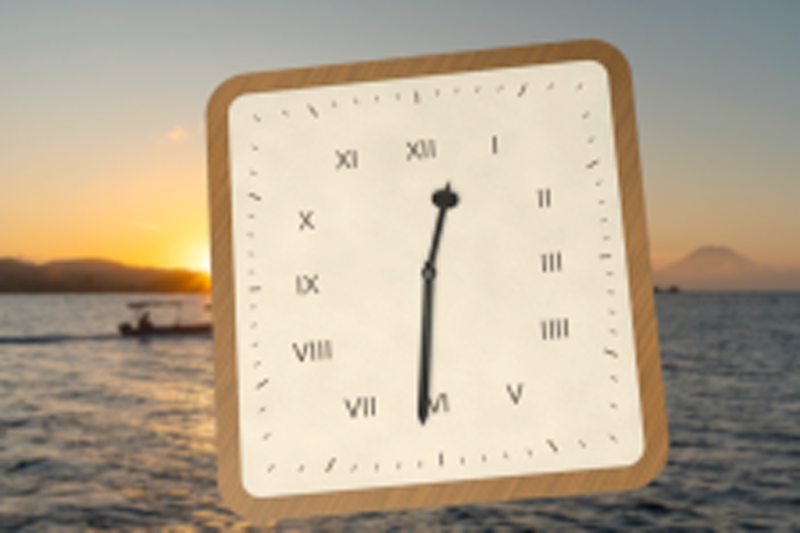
12.31
